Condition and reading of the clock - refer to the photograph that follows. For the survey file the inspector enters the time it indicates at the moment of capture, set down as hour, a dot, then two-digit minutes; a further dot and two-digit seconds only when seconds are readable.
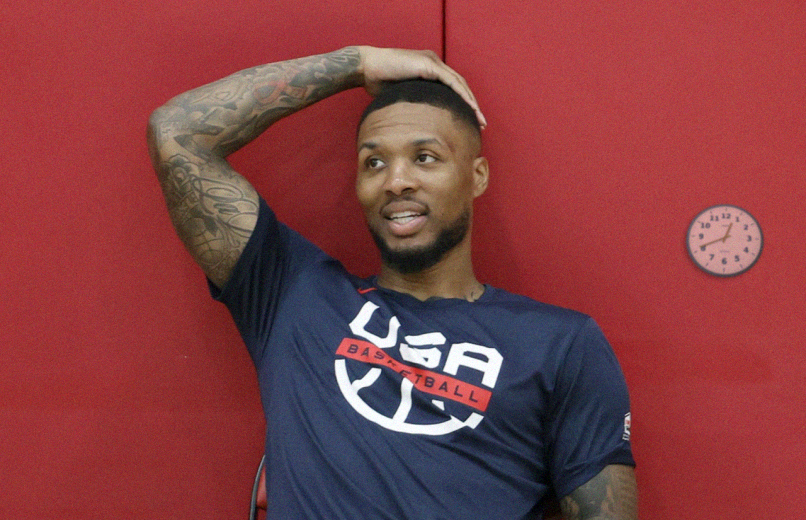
12.41
